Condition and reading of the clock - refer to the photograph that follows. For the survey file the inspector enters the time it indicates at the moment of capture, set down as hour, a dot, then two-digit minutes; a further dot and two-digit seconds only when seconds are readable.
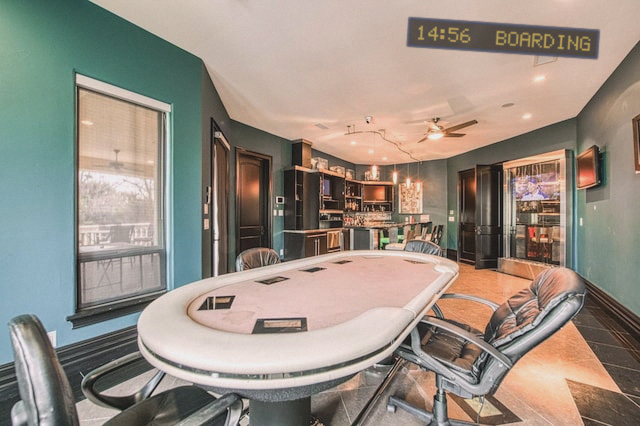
14.56
